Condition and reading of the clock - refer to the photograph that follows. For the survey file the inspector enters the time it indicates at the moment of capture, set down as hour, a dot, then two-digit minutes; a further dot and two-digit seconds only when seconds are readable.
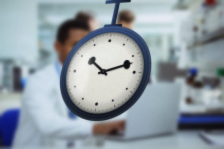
10.12
